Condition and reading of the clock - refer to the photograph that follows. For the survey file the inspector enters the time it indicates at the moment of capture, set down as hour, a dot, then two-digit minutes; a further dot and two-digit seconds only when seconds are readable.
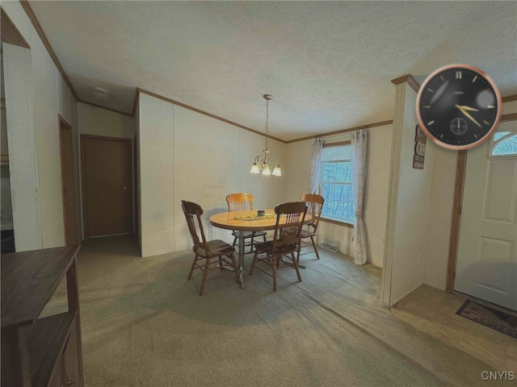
3.22
